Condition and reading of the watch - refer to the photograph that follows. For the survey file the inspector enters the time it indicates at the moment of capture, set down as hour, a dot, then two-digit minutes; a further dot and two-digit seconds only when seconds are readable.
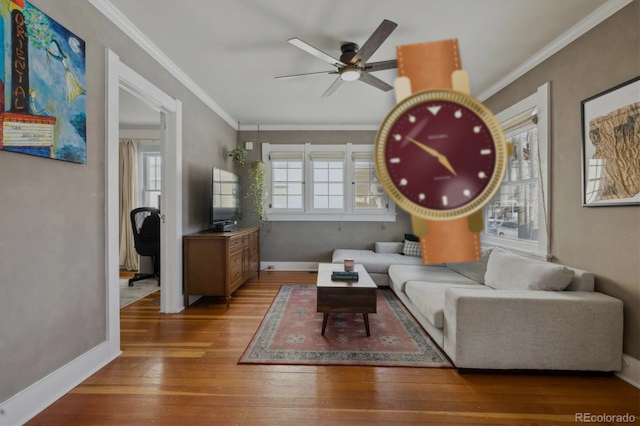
4.51
